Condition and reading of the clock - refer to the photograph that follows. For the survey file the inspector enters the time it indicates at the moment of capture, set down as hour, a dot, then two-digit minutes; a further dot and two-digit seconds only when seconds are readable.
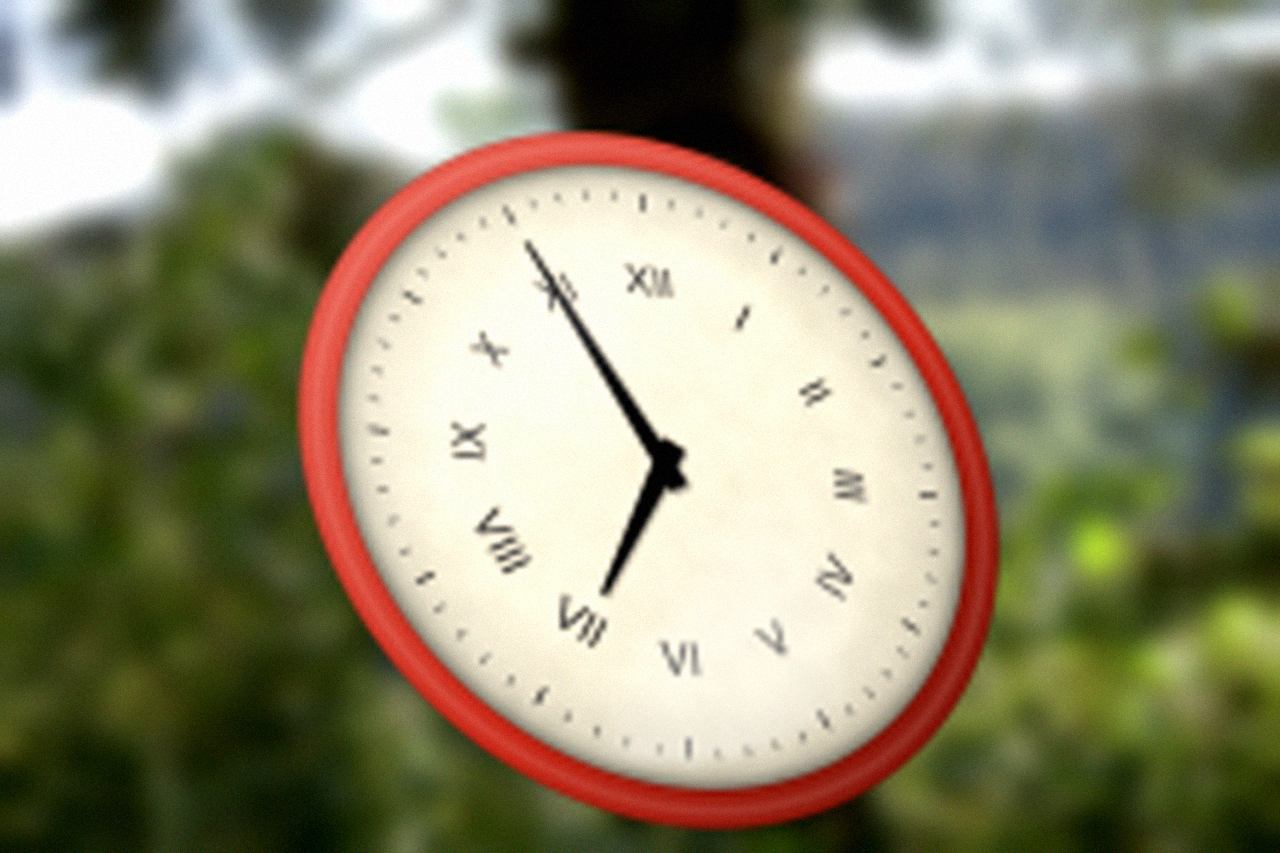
6.55
